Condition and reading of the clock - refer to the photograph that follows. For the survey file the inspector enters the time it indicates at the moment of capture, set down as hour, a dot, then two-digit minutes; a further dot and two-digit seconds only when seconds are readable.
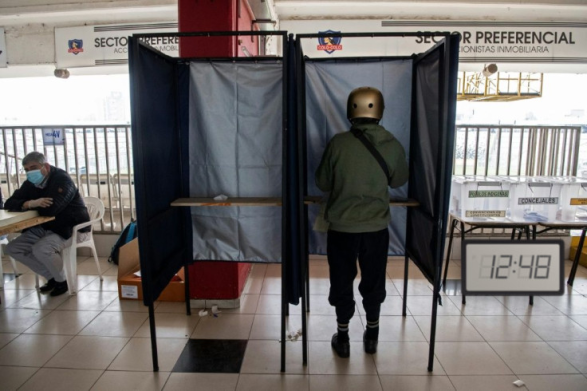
12.48
